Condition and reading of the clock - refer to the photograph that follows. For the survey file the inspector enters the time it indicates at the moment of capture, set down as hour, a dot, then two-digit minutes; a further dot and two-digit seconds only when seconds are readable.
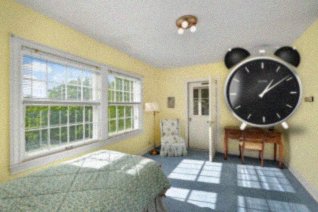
1.09
